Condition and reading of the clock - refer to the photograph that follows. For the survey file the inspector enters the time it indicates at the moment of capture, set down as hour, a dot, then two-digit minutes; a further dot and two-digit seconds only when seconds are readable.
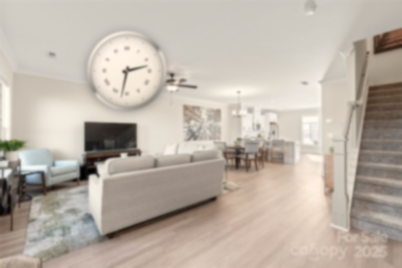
2.32
